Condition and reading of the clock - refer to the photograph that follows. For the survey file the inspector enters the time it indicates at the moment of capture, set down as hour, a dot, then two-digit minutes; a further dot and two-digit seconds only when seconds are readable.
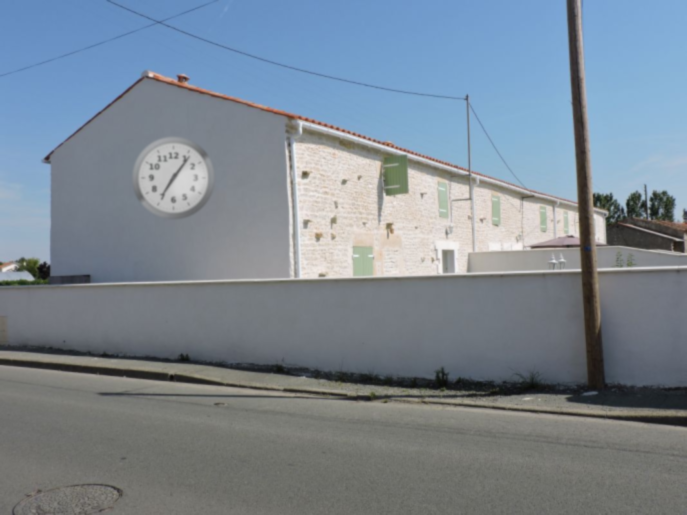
7.06
